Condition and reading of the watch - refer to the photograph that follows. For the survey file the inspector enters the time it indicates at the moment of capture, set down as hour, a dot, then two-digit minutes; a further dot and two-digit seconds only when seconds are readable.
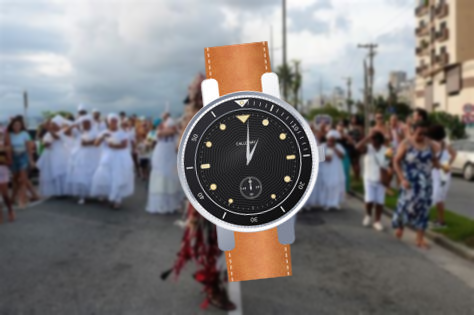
1.01
